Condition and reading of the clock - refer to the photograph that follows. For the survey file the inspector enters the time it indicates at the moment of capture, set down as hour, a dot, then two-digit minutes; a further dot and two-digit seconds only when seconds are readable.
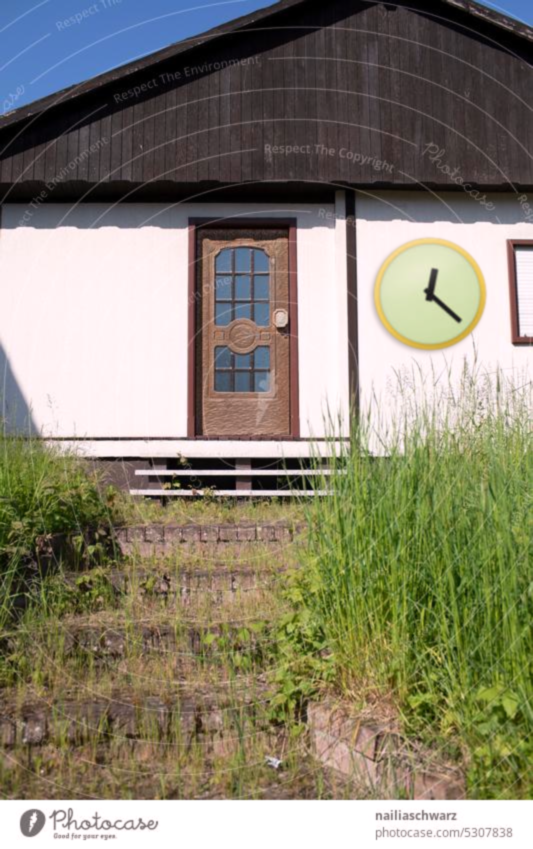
12.22
